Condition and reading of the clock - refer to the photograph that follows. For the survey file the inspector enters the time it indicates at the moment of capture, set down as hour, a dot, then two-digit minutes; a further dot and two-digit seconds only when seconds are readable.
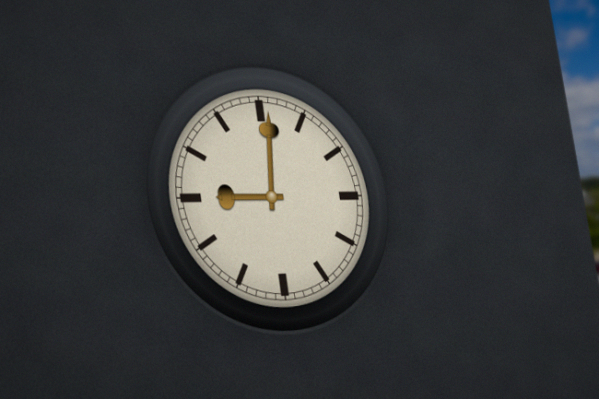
9.01
